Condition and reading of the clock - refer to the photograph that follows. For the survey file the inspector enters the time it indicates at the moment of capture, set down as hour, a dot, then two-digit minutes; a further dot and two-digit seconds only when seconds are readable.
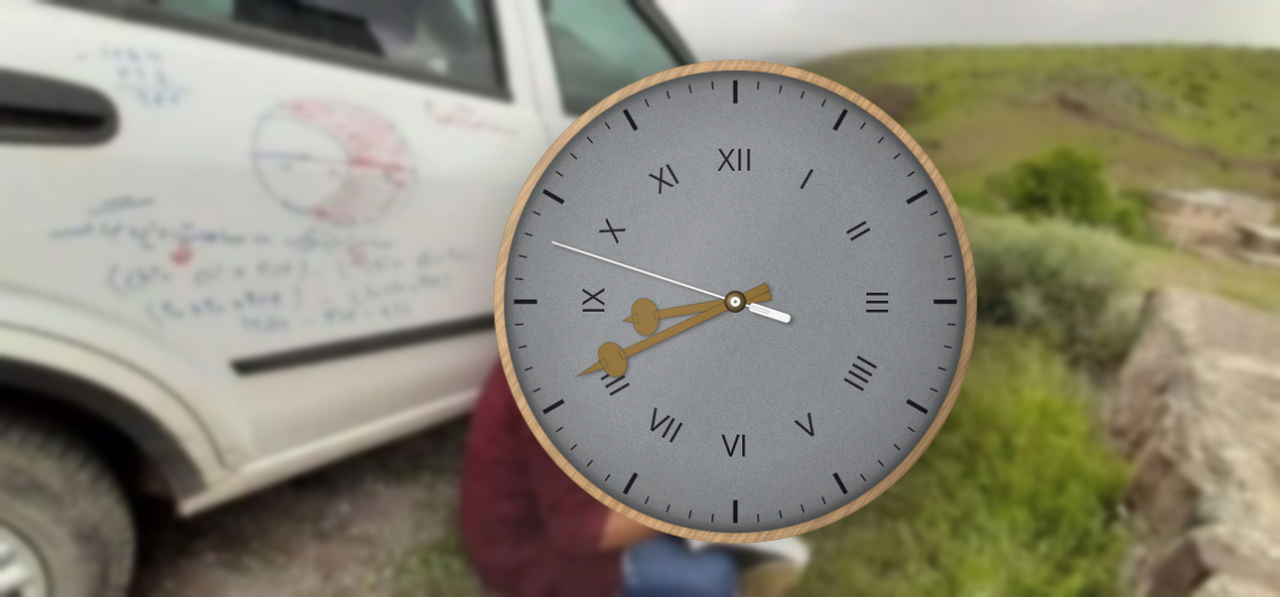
8.40.48
